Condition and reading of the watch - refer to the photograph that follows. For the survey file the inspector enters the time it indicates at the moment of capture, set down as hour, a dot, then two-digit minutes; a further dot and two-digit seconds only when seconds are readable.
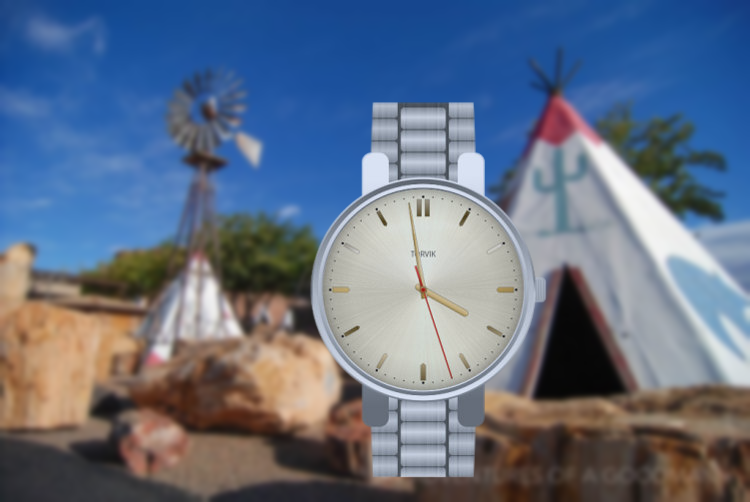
3.58.27
